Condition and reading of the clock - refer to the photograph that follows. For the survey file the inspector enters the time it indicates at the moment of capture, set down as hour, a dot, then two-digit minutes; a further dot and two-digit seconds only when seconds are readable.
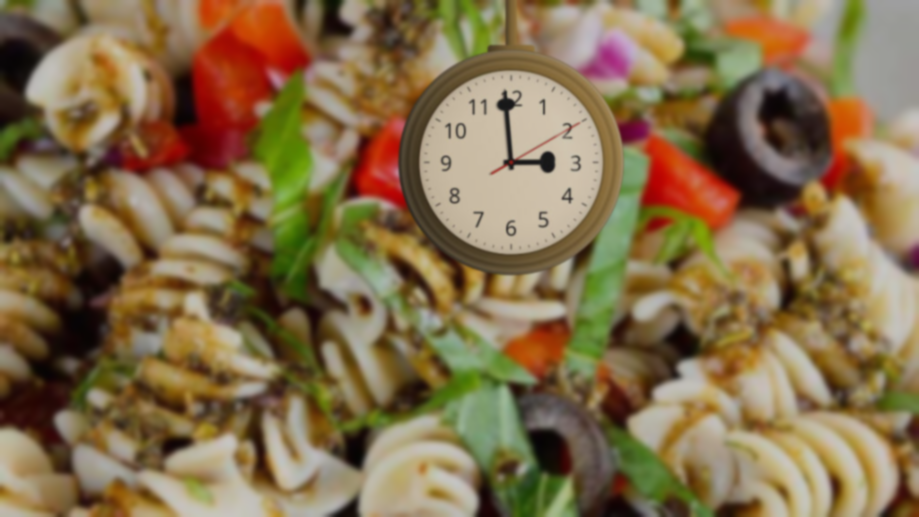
2.59.10
